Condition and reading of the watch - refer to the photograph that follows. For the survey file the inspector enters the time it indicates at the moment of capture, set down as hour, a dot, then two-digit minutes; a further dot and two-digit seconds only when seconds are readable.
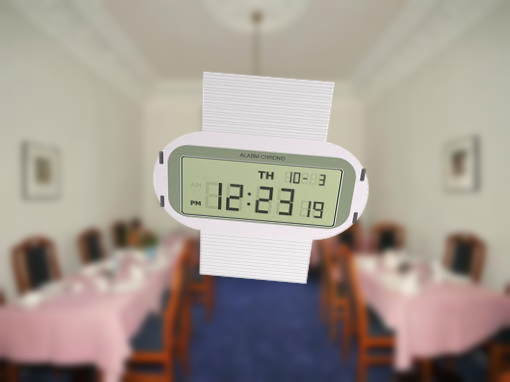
12.23.19
